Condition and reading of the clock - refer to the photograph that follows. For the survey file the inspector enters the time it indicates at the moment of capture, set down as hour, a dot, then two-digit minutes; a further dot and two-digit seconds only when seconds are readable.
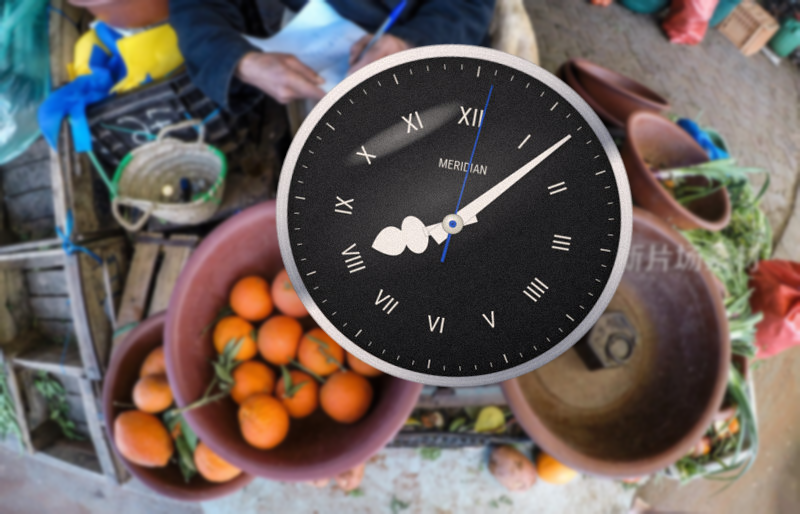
8.07.01
